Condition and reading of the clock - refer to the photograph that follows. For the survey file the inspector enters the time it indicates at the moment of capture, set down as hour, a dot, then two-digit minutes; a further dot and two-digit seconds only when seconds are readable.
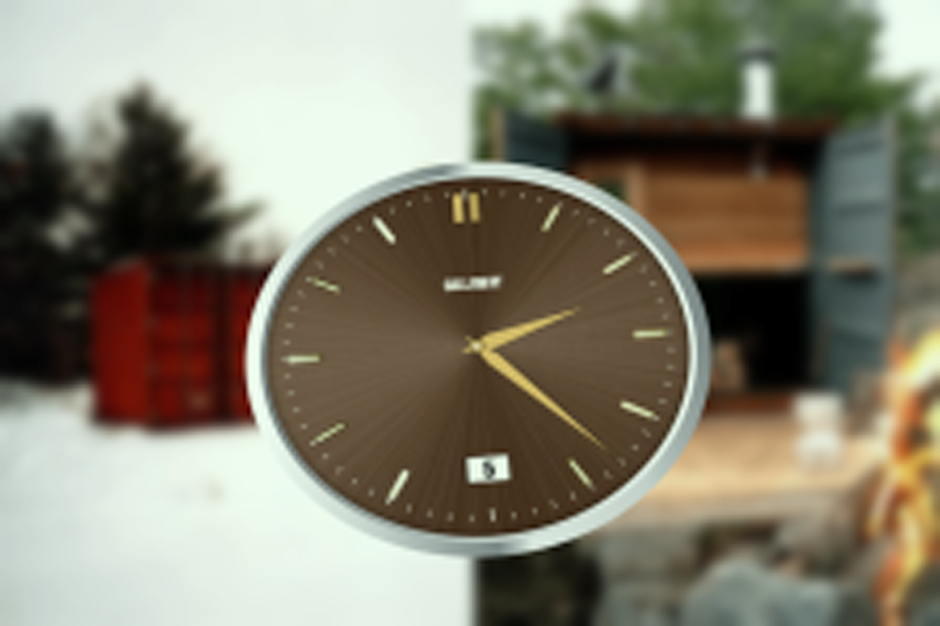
2.23
